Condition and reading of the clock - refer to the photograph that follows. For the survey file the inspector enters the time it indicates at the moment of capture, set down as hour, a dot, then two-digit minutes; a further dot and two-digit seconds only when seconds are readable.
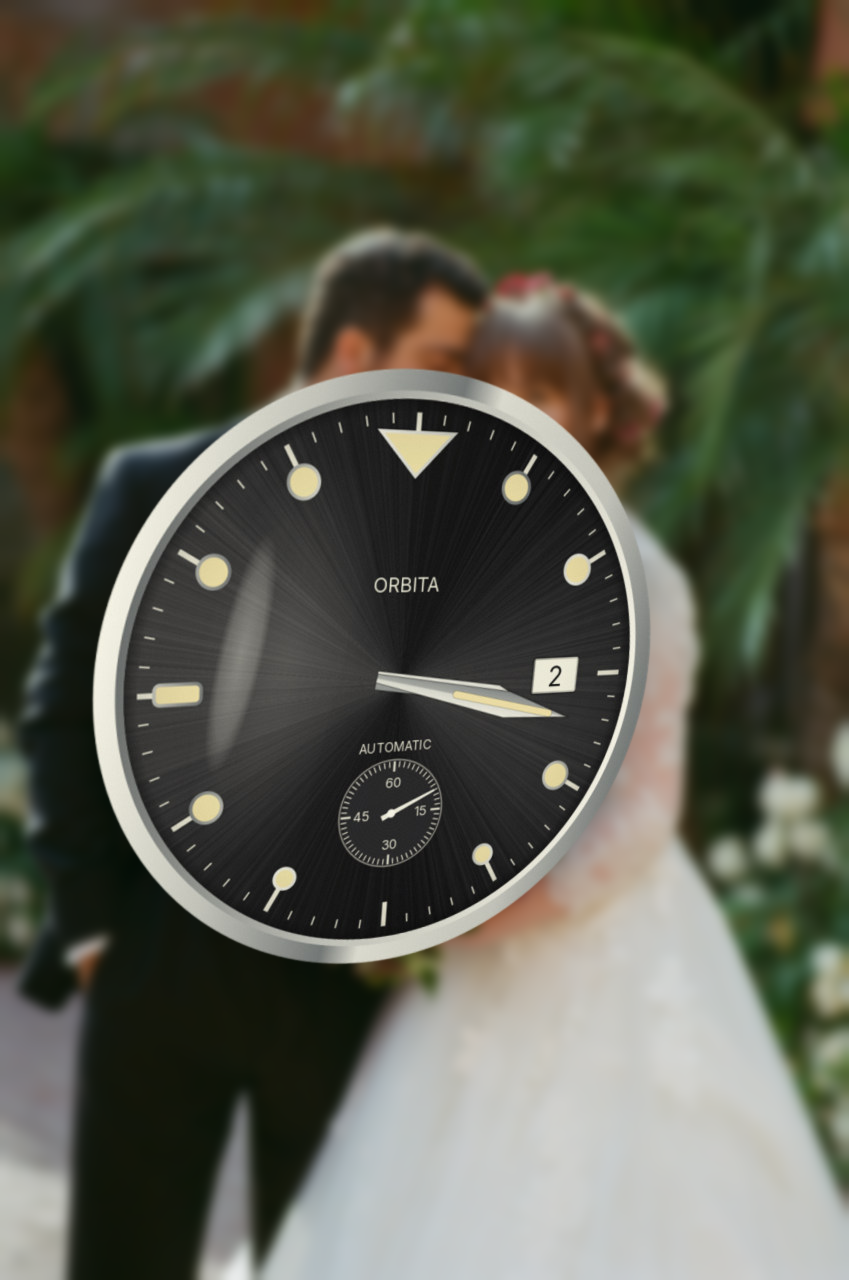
3.17.11
